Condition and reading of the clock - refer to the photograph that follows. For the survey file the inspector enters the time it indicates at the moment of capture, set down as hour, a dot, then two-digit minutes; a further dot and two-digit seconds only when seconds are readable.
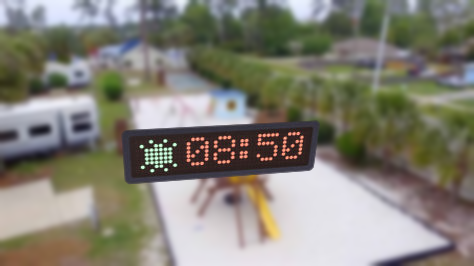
8.50
